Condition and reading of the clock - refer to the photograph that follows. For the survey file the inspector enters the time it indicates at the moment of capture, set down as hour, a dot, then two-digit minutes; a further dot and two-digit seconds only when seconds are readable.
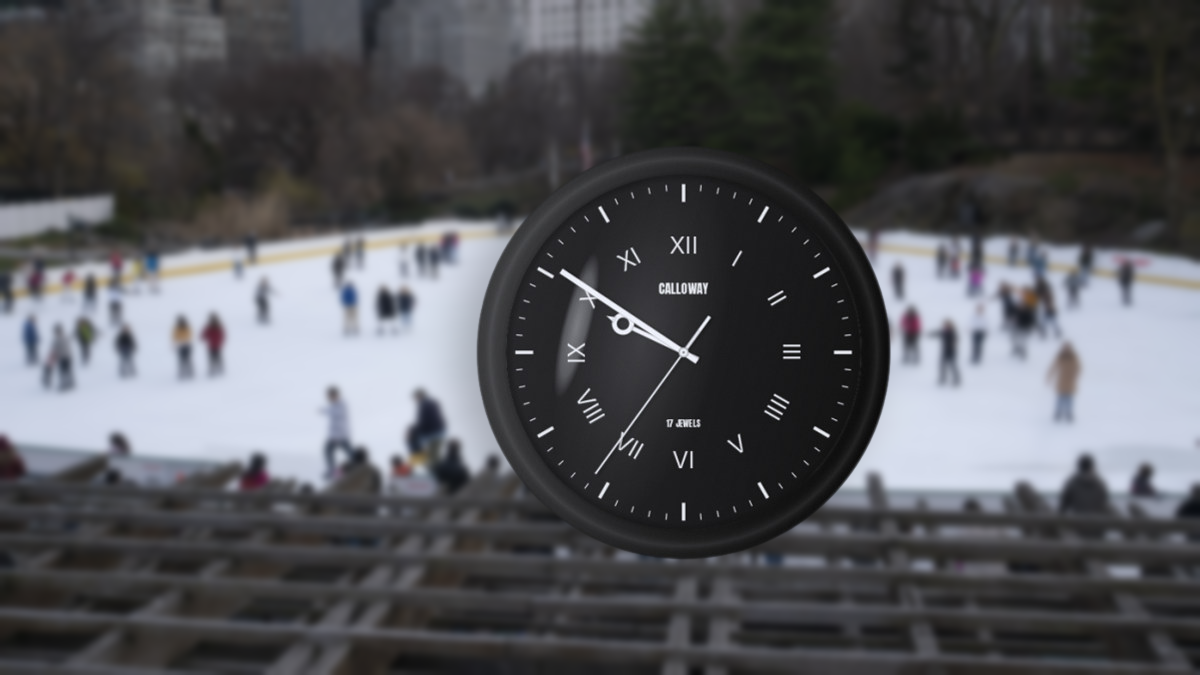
9.50.36
